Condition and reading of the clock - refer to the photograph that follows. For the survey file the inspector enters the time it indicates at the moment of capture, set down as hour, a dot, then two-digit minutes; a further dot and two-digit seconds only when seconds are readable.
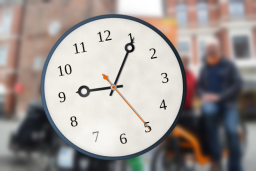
9.05.25
